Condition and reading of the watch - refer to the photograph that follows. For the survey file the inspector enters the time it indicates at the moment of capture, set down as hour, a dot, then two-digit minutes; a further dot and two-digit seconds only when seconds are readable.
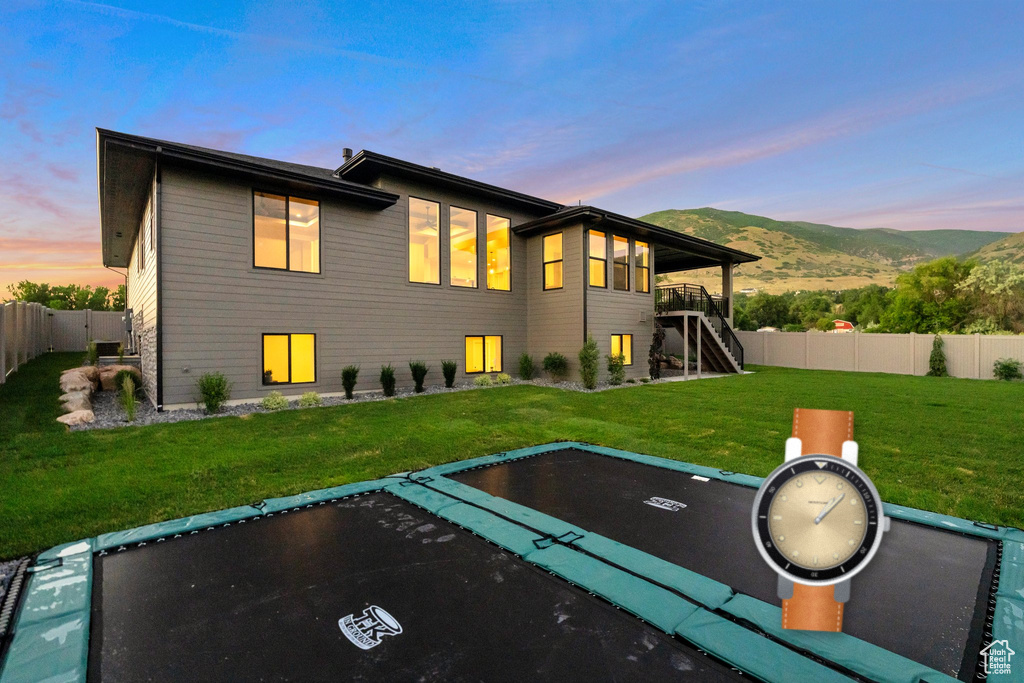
1.07
